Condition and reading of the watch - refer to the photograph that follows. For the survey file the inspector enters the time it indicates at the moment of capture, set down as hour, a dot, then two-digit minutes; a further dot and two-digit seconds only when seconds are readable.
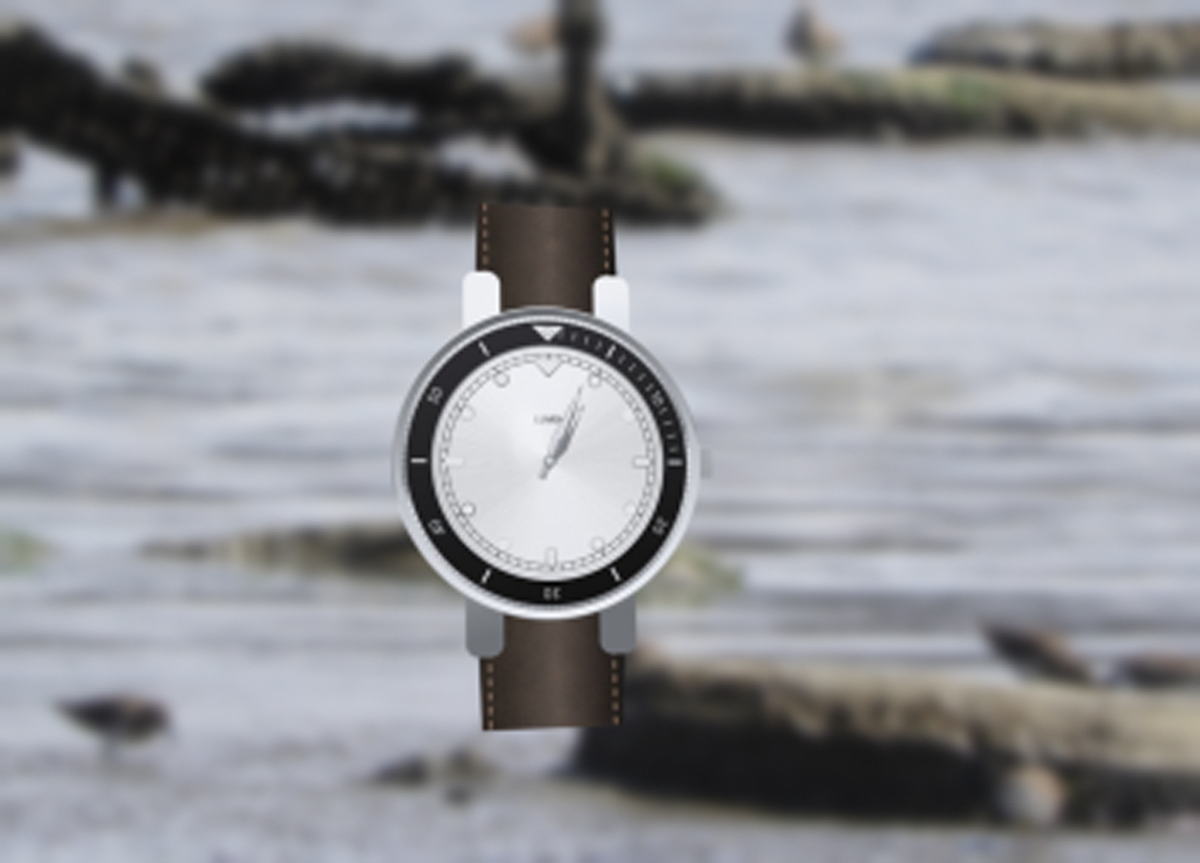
1.04
